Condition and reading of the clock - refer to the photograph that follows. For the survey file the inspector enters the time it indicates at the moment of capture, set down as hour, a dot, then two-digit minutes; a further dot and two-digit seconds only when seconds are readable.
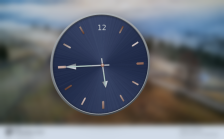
5.45
